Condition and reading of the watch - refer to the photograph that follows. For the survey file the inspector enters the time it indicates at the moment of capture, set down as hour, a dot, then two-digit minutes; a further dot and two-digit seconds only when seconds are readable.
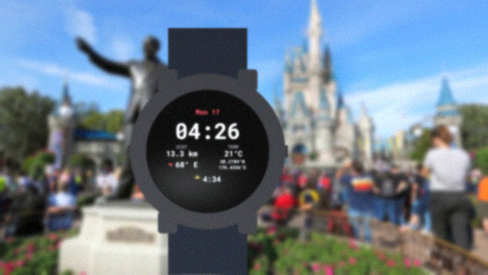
4.26
